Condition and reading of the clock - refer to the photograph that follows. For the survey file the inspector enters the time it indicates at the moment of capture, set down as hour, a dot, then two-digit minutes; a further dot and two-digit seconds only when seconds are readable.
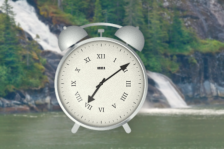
7.09
